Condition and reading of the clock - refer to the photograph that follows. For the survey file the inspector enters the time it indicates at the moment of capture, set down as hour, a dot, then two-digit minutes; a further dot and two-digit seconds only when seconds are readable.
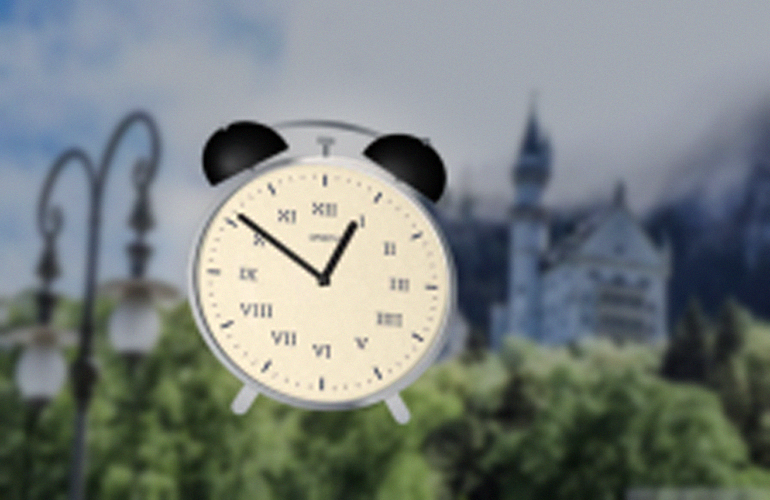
12.51
